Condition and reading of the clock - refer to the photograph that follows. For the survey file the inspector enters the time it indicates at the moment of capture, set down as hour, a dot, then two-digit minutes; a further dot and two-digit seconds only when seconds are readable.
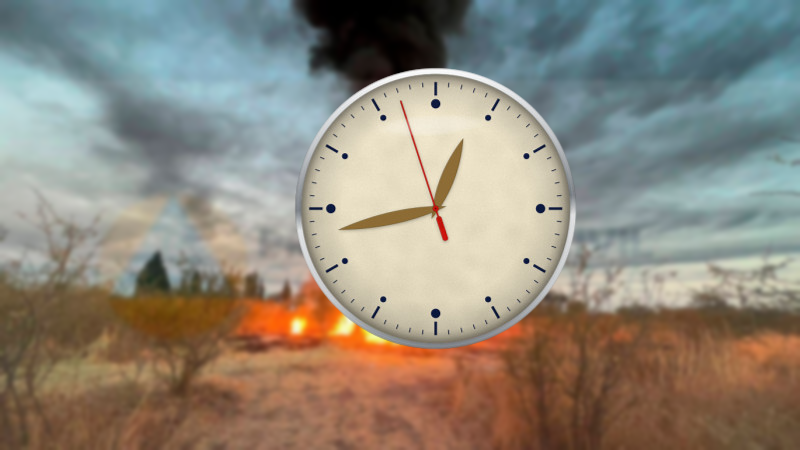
12.42.57
